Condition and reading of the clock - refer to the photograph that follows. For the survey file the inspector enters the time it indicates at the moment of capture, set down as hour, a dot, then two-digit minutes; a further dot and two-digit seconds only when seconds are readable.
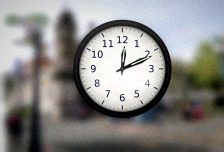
12.11
